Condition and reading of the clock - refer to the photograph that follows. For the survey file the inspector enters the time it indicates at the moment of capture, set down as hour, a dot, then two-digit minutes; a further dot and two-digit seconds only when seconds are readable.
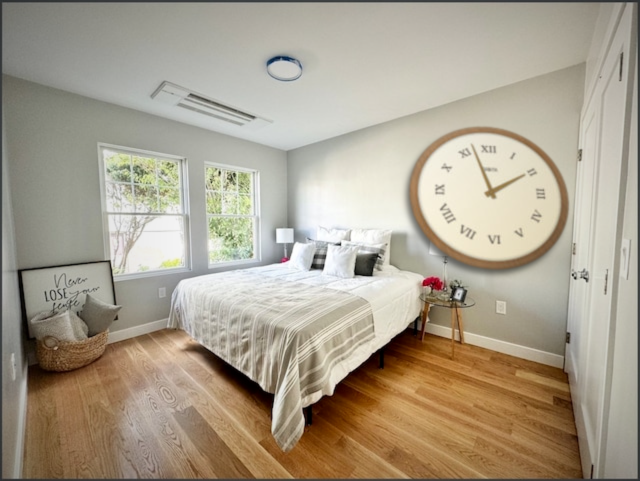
1.57
